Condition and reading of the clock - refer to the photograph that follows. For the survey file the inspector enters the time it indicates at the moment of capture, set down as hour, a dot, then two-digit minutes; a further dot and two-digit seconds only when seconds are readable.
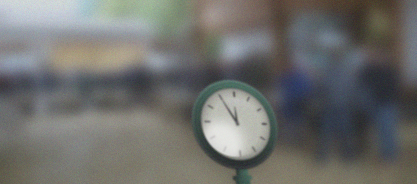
11.55
